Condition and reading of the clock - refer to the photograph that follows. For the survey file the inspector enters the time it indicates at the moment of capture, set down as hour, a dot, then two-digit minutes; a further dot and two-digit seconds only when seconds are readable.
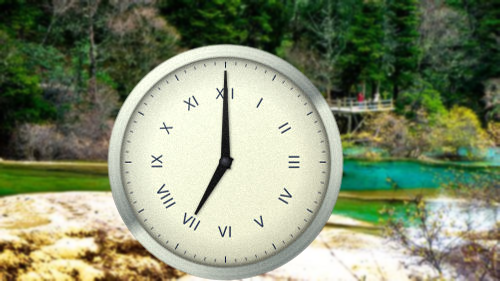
7.00
